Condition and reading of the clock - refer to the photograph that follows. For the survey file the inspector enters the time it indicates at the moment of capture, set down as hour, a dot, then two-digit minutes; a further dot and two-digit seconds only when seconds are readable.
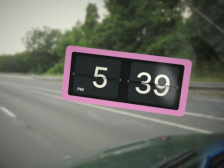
5.39
